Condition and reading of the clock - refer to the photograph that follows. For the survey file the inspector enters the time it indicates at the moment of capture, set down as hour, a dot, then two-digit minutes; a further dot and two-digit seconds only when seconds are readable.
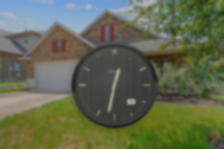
12.32
